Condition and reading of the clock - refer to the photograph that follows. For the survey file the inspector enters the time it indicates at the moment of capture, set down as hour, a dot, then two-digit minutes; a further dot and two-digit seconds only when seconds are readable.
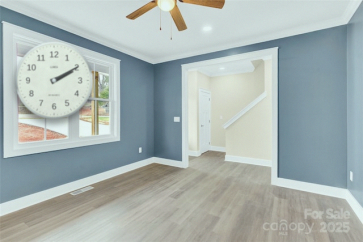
2.10
